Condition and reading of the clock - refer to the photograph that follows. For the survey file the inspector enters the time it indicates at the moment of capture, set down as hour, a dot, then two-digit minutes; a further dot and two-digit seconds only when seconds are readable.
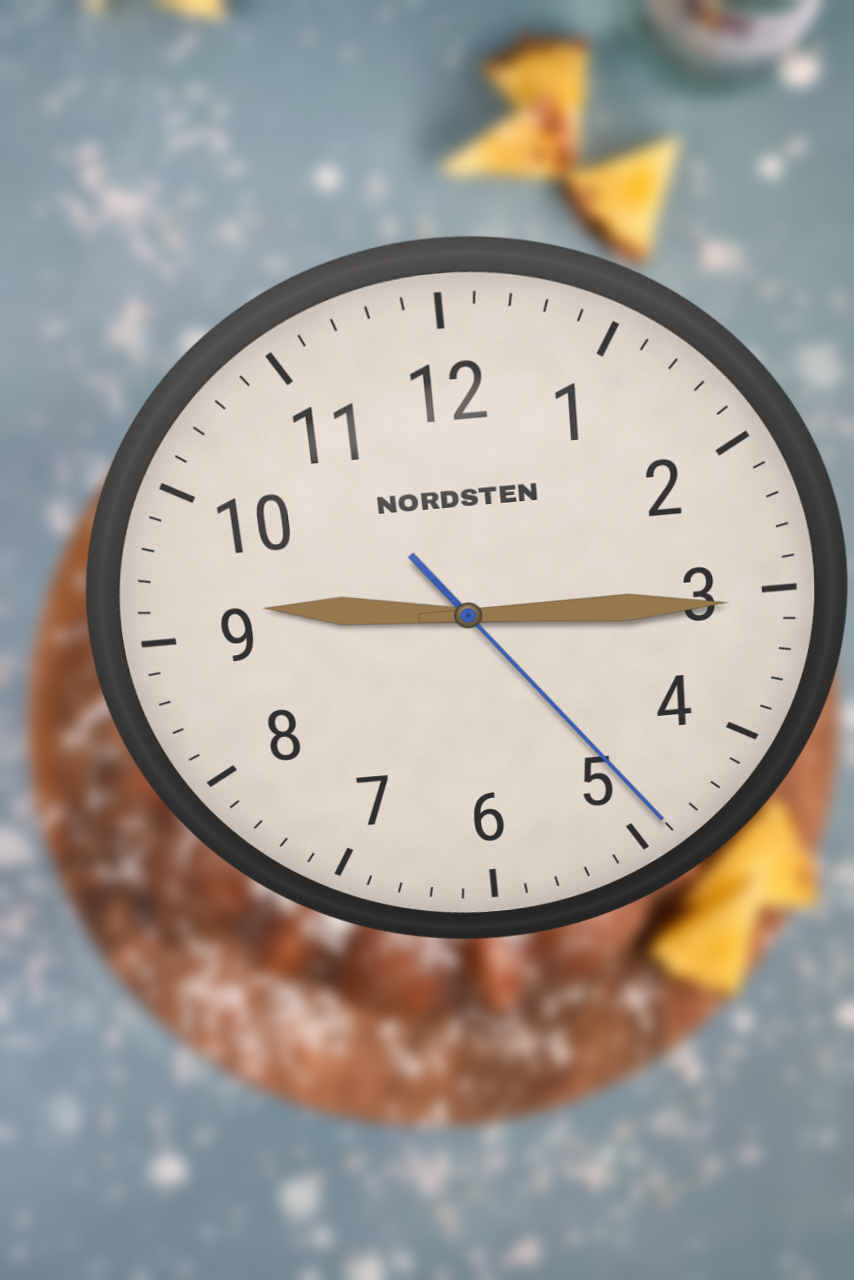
9.15.24
